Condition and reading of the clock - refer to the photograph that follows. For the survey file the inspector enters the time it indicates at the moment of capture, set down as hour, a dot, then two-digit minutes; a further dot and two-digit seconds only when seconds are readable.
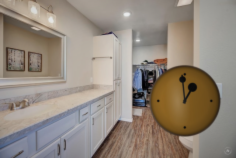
12.59
